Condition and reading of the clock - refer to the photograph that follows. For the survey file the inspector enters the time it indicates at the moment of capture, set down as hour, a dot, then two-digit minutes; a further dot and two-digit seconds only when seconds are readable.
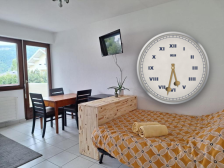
5.32
